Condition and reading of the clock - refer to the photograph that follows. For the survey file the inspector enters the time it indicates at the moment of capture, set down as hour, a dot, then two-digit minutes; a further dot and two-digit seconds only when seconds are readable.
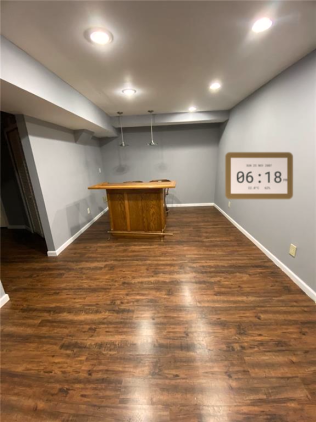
6.18
